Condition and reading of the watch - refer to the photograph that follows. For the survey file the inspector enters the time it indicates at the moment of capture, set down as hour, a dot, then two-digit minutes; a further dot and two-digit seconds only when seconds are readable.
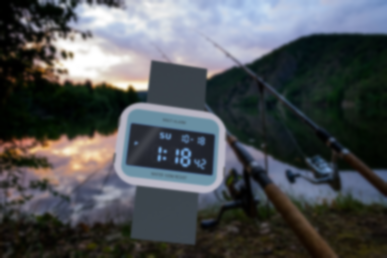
1.18
